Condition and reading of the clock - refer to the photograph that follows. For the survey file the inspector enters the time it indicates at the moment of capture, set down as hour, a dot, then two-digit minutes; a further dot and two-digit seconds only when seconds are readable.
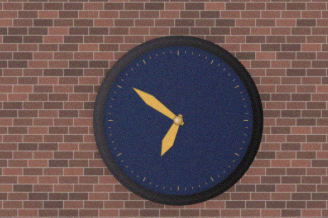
6.51
